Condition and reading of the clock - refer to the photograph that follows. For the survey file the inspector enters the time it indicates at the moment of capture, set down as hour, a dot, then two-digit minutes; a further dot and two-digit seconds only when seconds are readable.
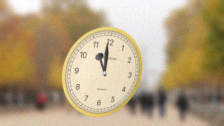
10.59
